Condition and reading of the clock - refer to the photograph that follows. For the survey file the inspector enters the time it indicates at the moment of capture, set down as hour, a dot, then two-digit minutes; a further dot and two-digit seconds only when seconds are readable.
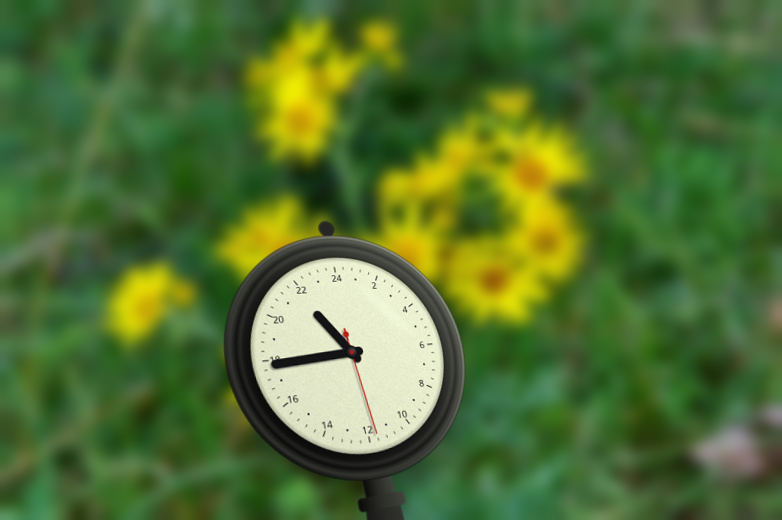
21.44.29
